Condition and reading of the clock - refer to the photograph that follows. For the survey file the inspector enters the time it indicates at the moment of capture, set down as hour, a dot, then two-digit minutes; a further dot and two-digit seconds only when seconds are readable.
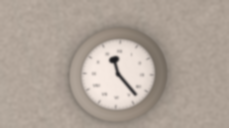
11.23
